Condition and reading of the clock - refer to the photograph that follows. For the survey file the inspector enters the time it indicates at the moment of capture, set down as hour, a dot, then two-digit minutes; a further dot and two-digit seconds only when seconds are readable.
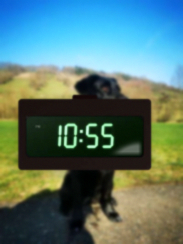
10.55
